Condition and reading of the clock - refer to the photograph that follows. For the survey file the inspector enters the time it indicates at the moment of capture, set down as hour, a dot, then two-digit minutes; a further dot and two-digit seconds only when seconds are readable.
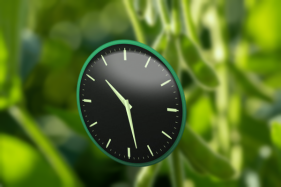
10.28
